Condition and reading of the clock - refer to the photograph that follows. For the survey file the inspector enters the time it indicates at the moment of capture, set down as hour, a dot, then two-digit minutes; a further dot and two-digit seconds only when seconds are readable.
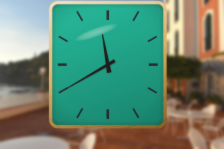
11.40
